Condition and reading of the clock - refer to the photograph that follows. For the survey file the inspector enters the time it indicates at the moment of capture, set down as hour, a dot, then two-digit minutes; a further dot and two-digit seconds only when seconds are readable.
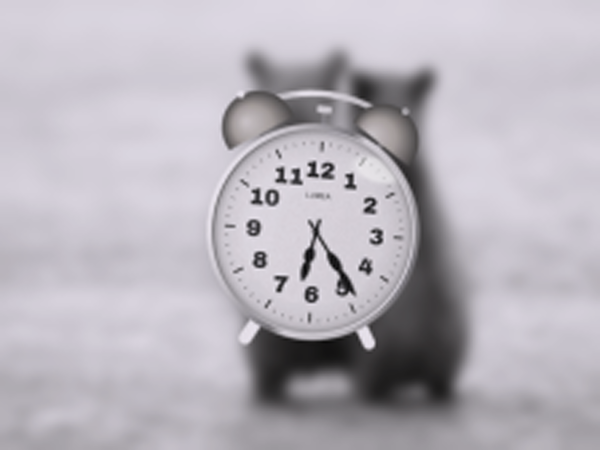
6.24
